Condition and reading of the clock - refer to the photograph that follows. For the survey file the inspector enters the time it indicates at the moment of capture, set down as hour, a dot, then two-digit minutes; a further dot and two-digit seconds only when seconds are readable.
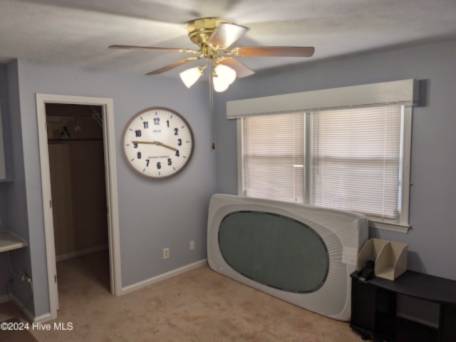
3.46
